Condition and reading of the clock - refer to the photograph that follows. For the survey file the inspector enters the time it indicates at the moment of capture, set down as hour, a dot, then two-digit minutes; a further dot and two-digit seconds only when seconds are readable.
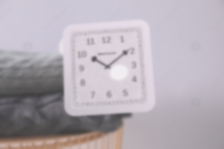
10.09
